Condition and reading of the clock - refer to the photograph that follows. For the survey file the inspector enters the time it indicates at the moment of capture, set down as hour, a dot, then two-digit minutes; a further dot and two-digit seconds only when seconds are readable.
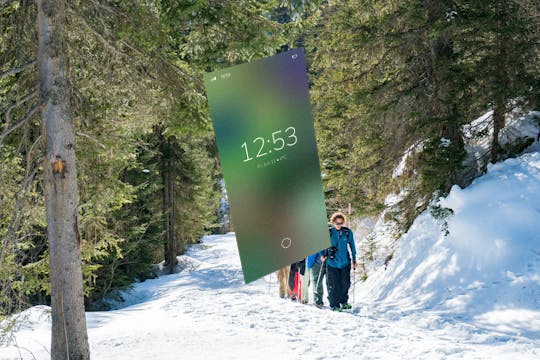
12.53
